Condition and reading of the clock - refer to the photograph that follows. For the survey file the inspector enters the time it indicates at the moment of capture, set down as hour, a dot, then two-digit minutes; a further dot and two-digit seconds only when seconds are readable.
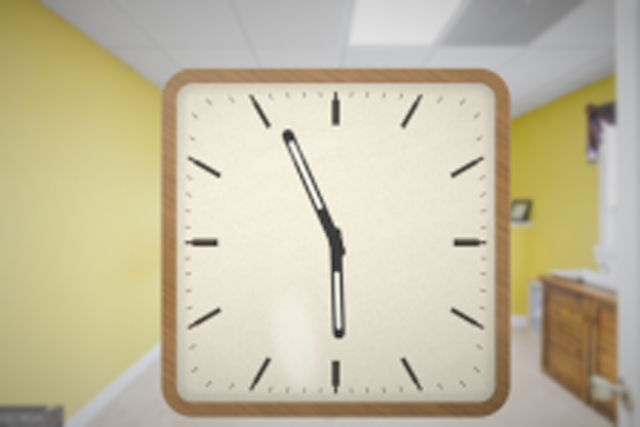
5.56
